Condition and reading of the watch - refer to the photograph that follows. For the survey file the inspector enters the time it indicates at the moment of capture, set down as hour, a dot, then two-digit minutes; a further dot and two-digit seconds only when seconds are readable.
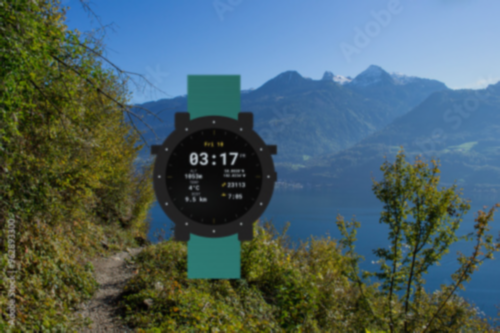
3.17
